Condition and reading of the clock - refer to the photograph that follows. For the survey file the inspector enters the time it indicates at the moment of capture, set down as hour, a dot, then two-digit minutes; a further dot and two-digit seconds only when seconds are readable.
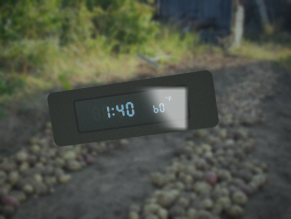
1.40
